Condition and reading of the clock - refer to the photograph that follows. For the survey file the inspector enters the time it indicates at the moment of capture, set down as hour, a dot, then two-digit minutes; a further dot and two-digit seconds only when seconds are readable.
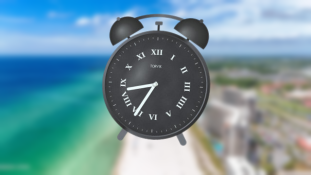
8.35
